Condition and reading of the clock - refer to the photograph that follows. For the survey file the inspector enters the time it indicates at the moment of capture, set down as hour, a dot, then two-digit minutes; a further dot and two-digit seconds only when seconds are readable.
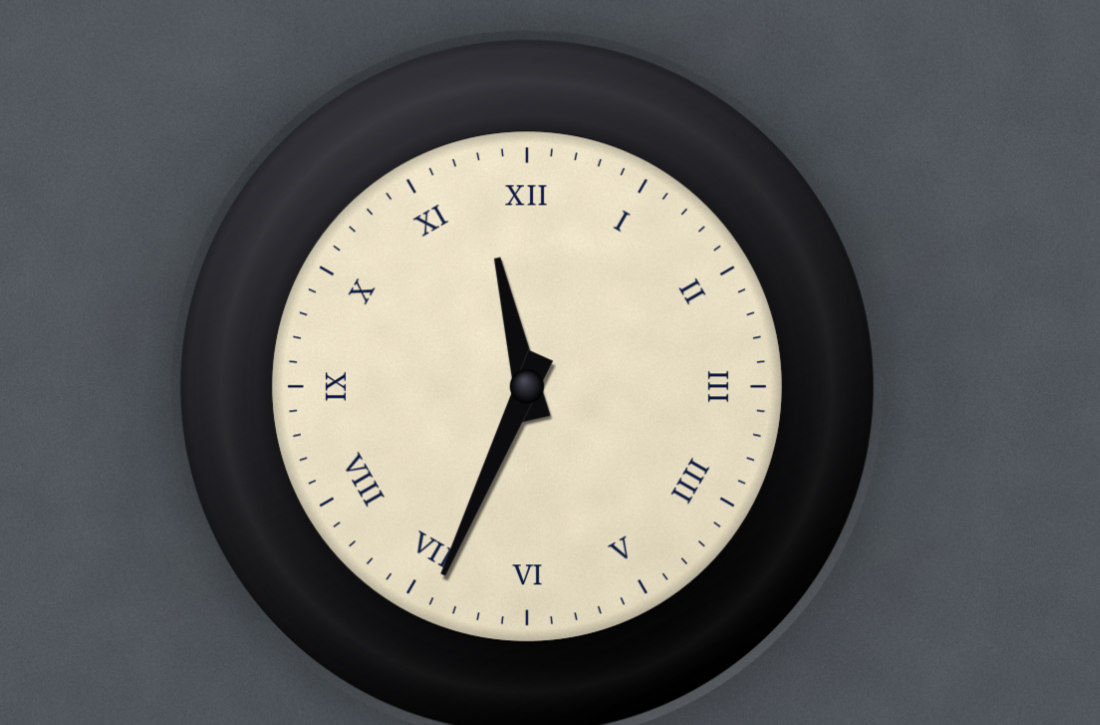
11.34
